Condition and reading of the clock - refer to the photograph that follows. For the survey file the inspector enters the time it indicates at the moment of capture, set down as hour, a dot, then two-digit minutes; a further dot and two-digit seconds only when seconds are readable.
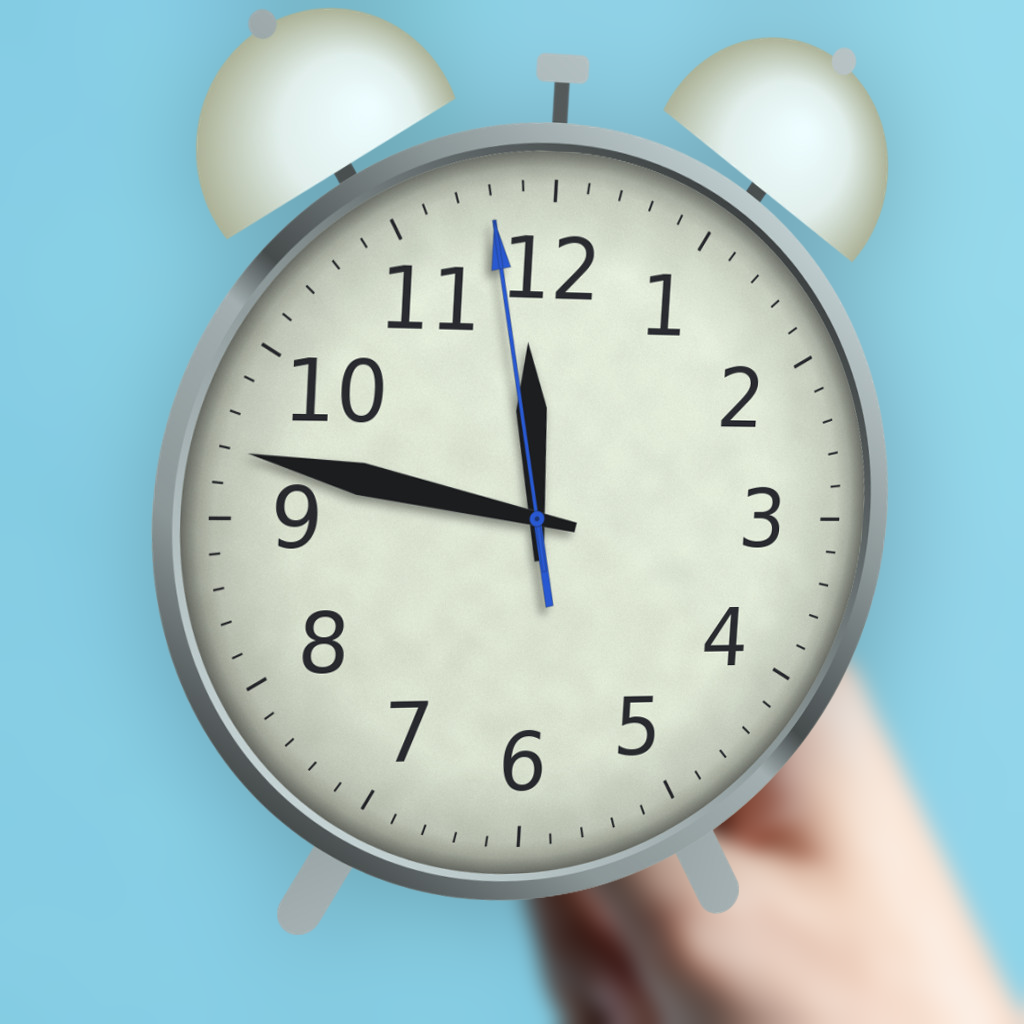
11.46.58
